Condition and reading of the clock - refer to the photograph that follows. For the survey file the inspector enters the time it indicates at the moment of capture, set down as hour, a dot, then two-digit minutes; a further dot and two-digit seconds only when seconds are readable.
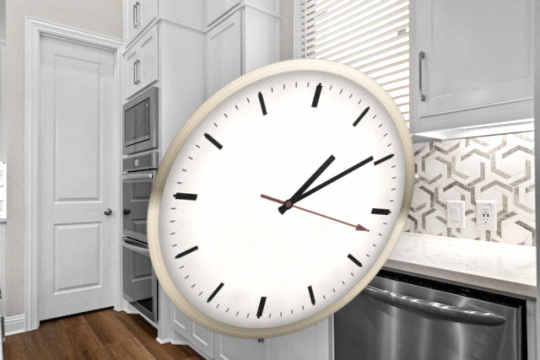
1.09.17
